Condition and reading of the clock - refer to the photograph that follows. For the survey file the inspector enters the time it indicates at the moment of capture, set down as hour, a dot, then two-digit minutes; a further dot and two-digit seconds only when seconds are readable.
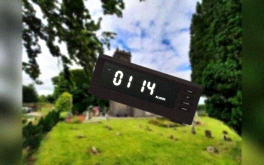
1.14
